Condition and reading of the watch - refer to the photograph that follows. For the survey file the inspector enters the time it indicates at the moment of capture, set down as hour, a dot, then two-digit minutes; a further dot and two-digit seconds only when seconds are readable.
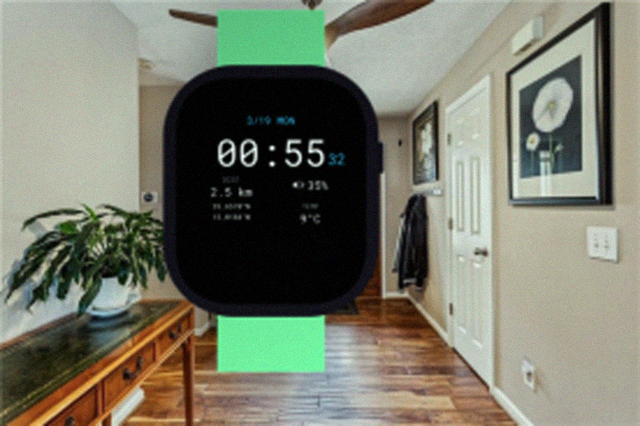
0.55
